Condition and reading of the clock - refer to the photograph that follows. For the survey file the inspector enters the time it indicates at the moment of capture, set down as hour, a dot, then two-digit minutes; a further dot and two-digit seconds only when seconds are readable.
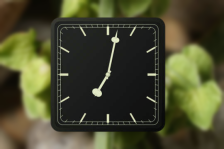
7.02
